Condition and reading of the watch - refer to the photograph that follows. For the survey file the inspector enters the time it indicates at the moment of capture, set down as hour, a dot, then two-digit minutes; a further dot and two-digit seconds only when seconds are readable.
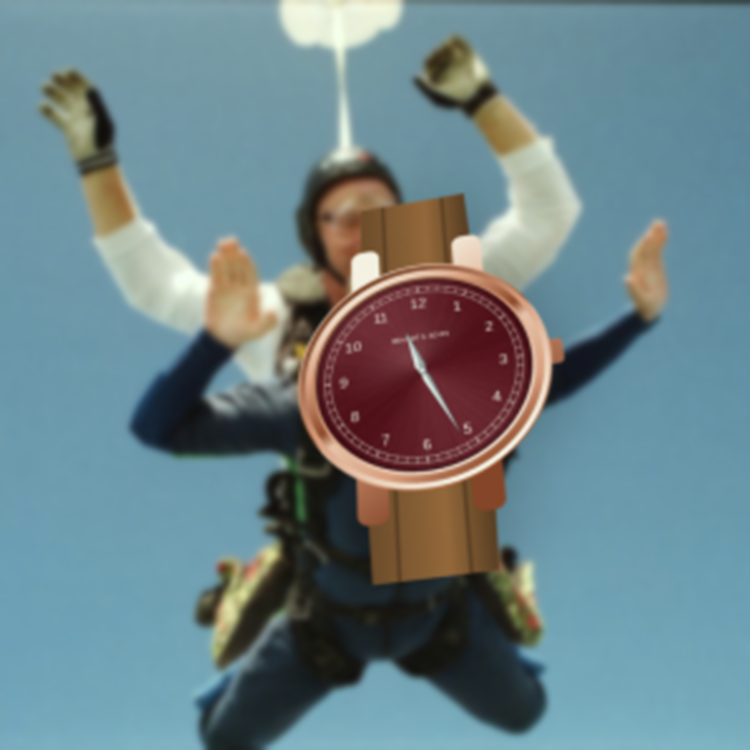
11.26
